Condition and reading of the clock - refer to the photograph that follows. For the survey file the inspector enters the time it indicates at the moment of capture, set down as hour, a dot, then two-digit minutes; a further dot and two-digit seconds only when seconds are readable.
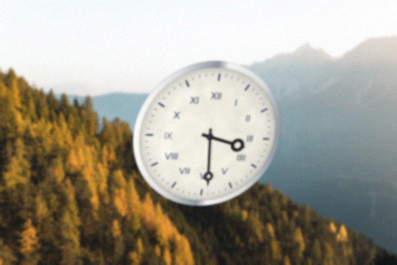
3.29
